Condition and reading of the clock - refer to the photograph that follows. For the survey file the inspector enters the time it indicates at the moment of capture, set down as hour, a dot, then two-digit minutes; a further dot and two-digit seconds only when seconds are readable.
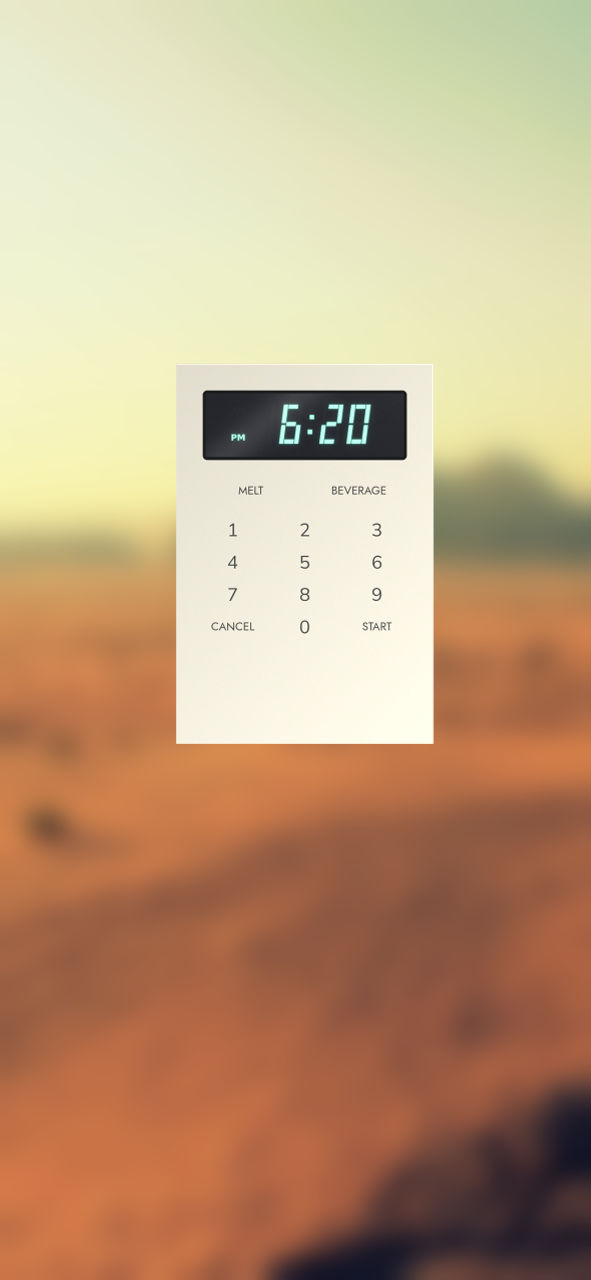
6.20
